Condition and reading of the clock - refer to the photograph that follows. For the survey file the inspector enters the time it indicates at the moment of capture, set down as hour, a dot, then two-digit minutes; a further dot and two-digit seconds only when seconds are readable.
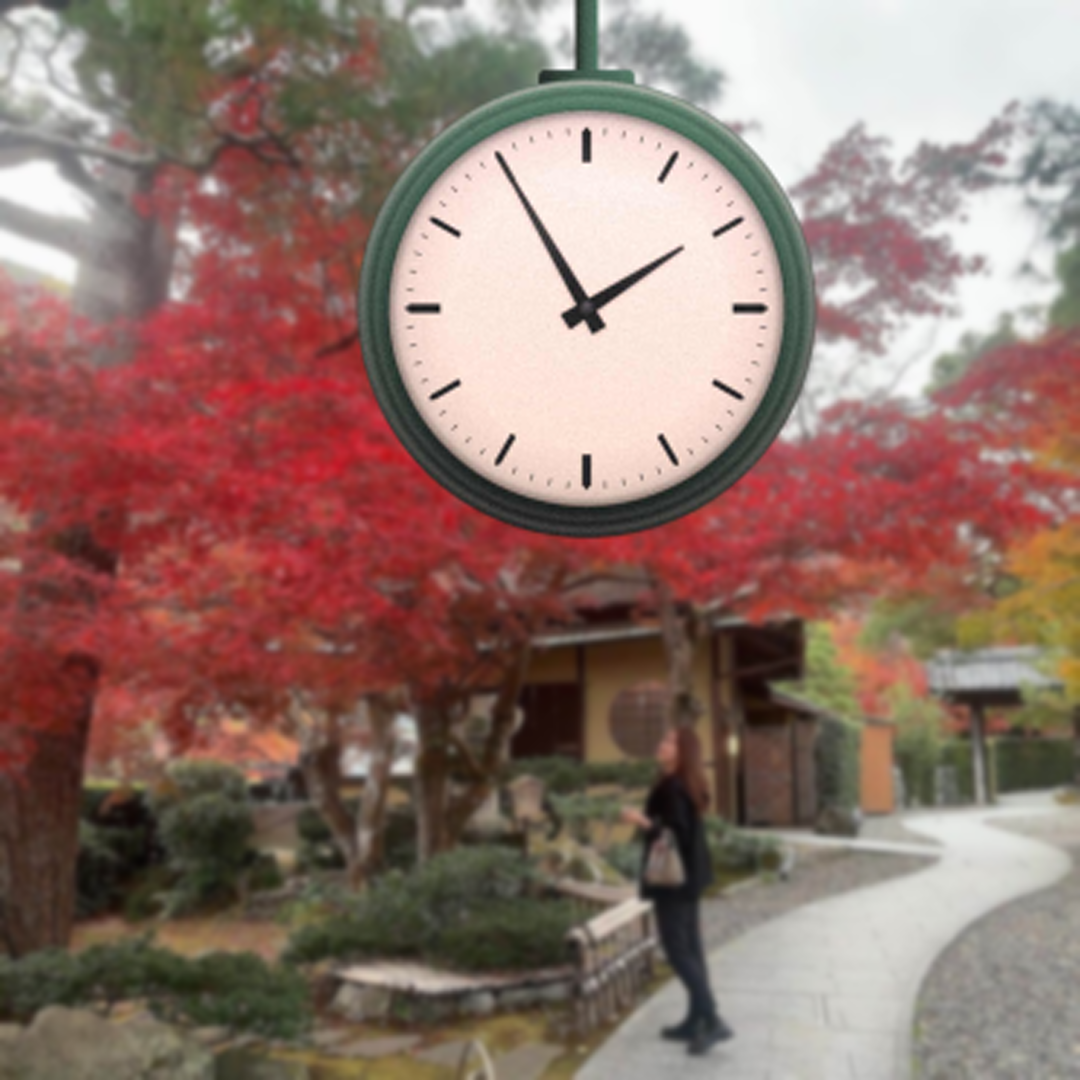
1.55
